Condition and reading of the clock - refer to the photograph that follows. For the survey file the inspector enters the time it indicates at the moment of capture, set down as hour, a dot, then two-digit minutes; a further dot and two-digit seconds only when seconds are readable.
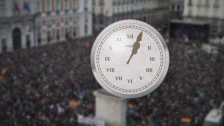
1.04
